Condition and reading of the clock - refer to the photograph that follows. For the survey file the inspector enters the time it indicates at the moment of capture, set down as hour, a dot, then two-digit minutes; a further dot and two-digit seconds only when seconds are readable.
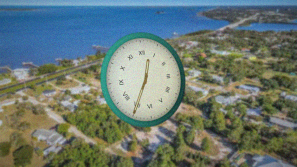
12.35
